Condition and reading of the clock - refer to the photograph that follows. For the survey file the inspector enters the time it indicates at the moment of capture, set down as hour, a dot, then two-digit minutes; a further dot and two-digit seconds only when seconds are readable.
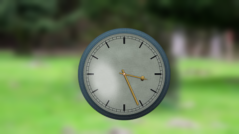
3.26
